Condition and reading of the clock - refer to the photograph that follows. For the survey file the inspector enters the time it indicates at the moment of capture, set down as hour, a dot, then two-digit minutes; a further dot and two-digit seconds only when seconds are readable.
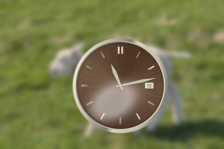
11.13
